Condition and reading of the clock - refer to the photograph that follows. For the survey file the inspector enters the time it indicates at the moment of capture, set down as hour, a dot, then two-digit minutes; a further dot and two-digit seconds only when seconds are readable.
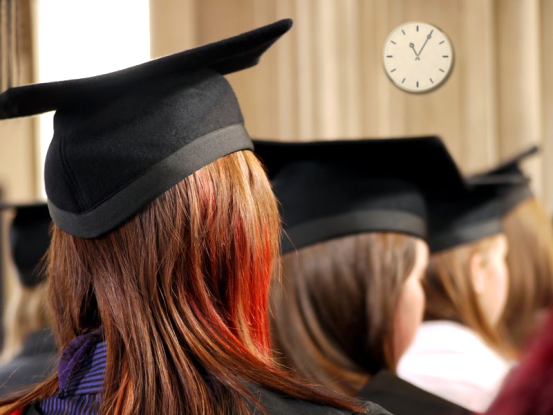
11.05
